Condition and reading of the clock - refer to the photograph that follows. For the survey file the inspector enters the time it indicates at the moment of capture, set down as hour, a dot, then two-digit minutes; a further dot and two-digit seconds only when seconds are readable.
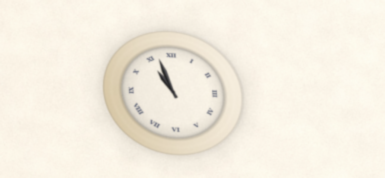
10.57
